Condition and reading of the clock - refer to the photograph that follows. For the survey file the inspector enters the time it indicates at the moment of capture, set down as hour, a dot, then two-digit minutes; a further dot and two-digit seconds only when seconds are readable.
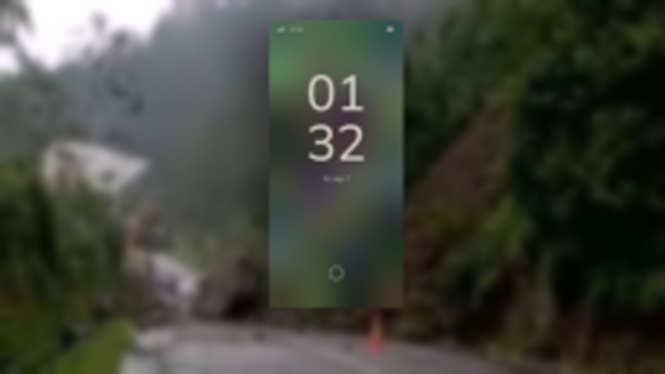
1.32
